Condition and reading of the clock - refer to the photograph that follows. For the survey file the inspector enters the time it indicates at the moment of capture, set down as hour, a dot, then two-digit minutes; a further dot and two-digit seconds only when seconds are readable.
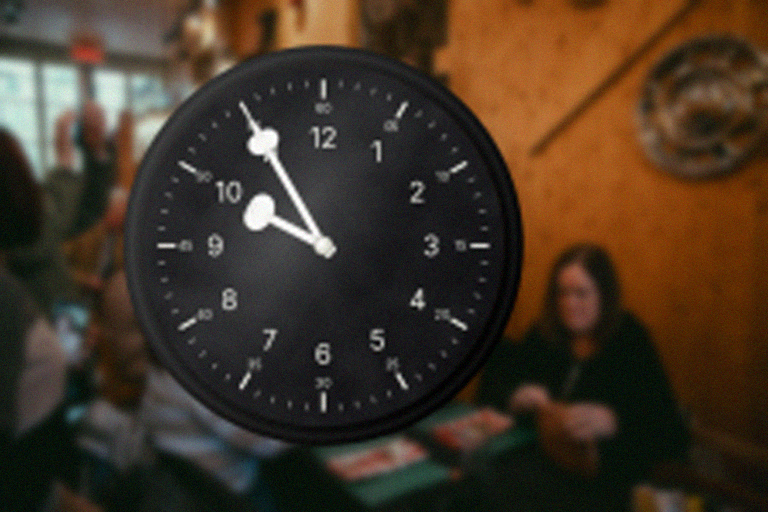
9.55
